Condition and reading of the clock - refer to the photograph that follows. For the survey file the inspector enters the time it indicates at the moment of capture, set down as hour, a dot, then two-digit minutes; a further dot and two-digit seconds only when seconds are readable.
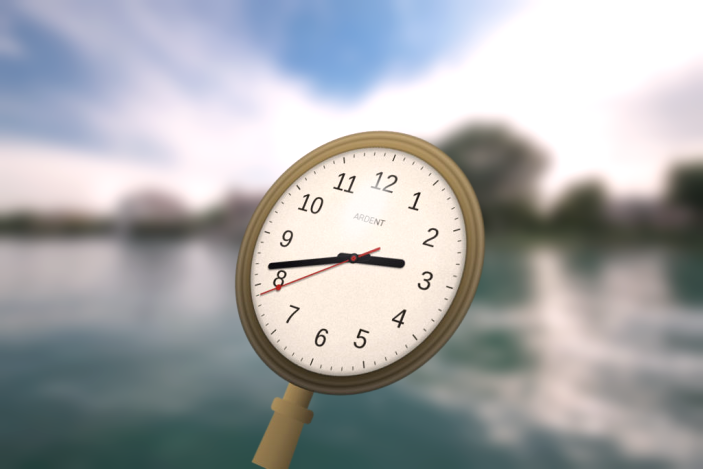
2.41.39
